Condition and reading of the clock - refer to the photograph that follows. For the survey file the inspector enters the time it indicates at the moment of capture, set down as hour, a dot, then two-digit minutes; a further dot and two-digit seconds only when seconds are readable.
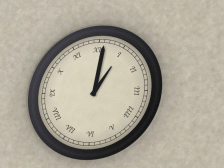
1.01
